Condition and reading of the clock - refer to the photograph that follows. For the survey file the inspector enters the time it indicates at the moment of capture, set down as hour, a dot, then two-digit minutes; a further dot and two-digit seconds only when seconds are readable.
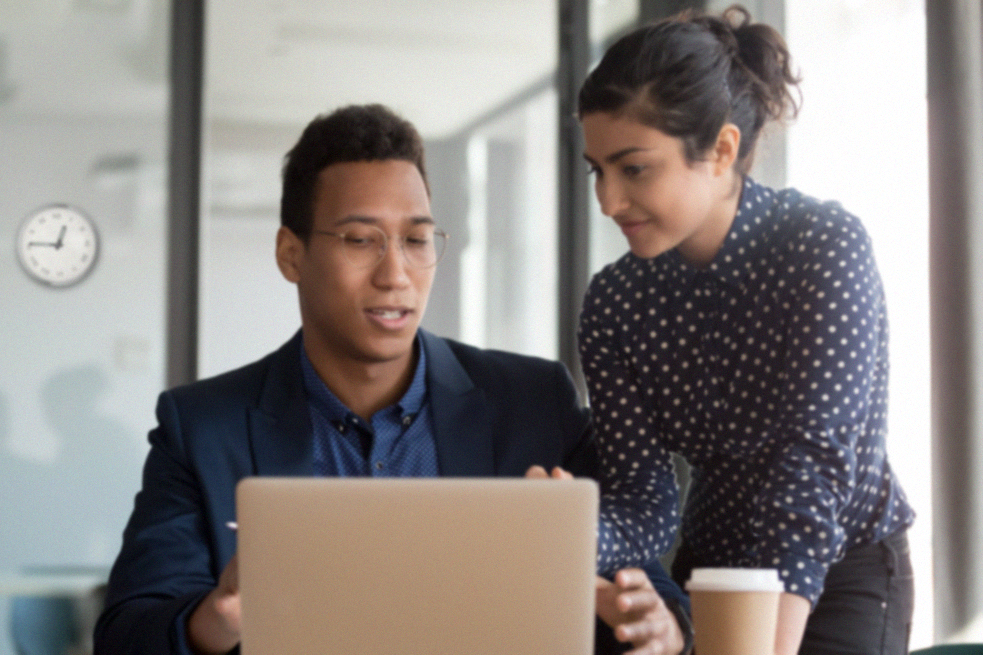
12.46
